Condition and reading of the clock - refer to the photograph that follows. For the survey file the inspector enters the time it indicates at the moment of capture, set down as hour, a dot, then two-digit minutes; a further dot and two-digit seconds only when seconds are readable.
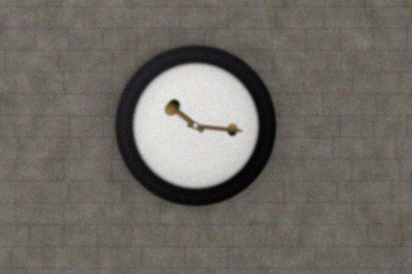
10.16
